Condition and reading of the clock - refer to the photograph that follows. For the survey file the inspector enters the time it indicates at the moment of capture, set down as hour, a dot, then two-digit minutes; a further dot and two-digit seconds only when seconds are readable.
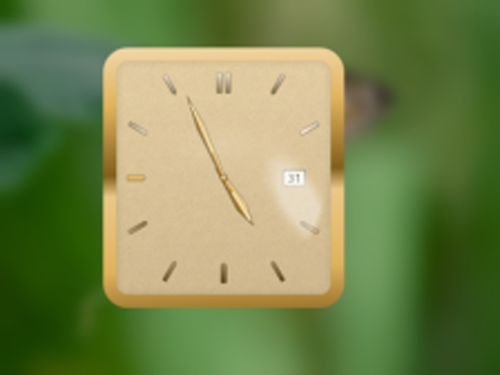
4.56
